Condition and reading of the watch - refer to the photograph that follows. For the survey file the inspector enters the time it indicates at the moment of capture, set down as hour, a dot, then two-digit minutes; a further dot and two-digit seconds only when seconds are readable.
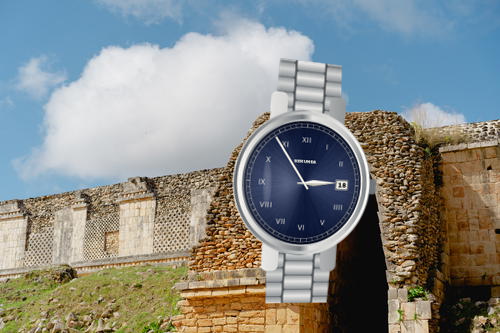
2.54
